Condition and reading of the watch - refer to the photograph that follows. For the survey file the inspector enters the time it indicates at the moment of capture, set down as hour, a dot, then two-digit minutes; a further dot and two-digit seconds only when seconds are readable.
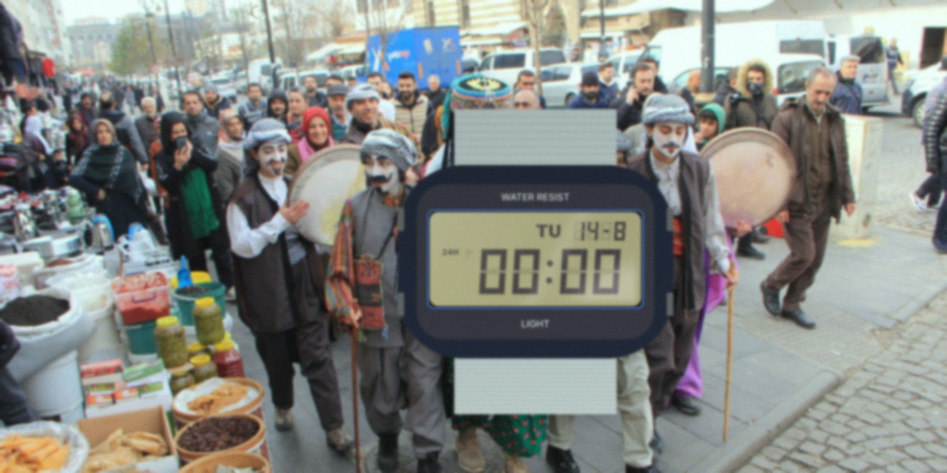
0.00
